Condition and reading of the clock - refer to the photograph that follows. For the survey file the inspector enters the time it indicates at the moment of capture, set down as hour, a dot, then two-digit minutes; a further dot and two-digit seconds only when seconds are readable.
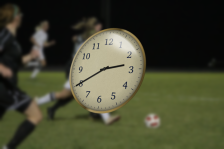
2.40
